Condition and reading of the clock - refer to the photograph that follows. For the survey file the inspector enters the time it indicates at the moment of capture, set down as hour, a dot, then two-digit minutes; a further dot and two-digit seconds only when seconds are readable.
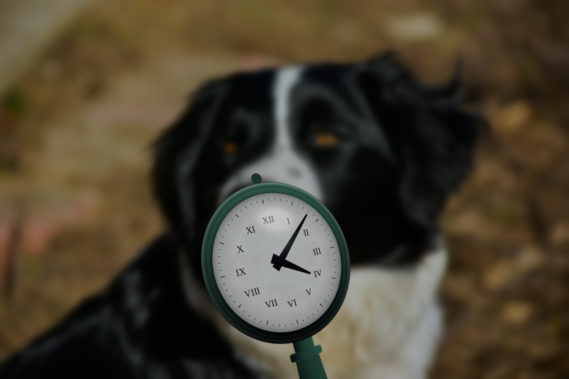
4.08
